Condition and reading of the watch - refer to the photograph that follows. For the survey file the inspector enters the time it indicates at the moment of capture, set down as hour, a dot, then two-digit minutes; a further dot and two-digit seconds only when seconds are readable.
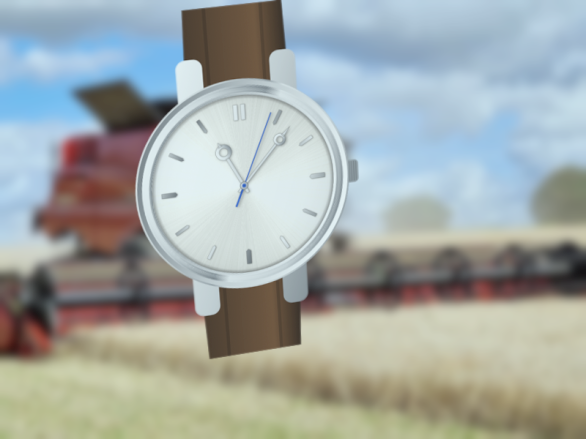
11.07.04
